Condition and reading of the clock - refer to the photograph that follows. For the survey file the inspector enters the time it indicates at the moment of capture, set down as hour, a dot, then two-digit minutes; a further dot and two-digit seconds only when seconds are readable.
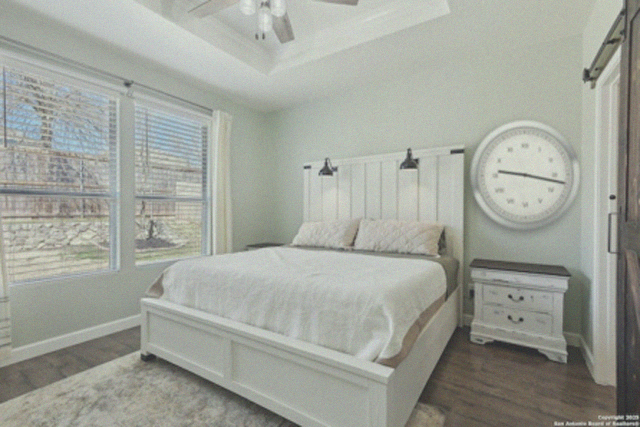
9.17
